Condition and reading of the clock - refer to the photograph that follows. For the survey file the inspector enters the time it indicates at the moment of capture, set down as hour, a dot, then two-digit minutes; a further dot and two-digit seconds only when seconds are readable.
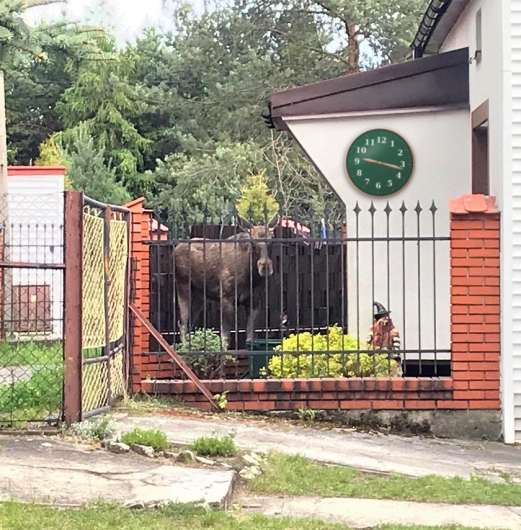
9.17
